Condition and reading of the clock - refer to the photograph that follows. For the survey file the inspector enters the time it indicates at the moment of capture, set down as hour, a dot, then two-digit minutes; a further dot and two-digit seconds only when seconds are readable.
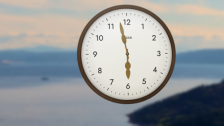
5.58
